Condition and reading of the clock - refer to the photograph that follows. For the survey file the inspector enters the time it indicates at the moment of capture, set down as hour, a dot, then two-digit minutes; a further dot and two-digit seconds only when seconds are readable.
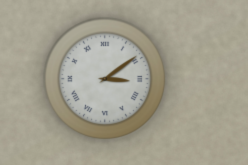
3.09
